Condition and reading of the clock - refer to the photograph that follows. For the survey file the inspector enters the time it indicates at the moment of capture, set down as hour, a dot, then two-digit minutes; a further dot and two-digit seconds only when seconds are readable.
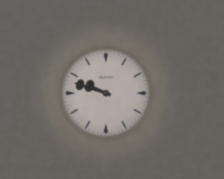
9.48
